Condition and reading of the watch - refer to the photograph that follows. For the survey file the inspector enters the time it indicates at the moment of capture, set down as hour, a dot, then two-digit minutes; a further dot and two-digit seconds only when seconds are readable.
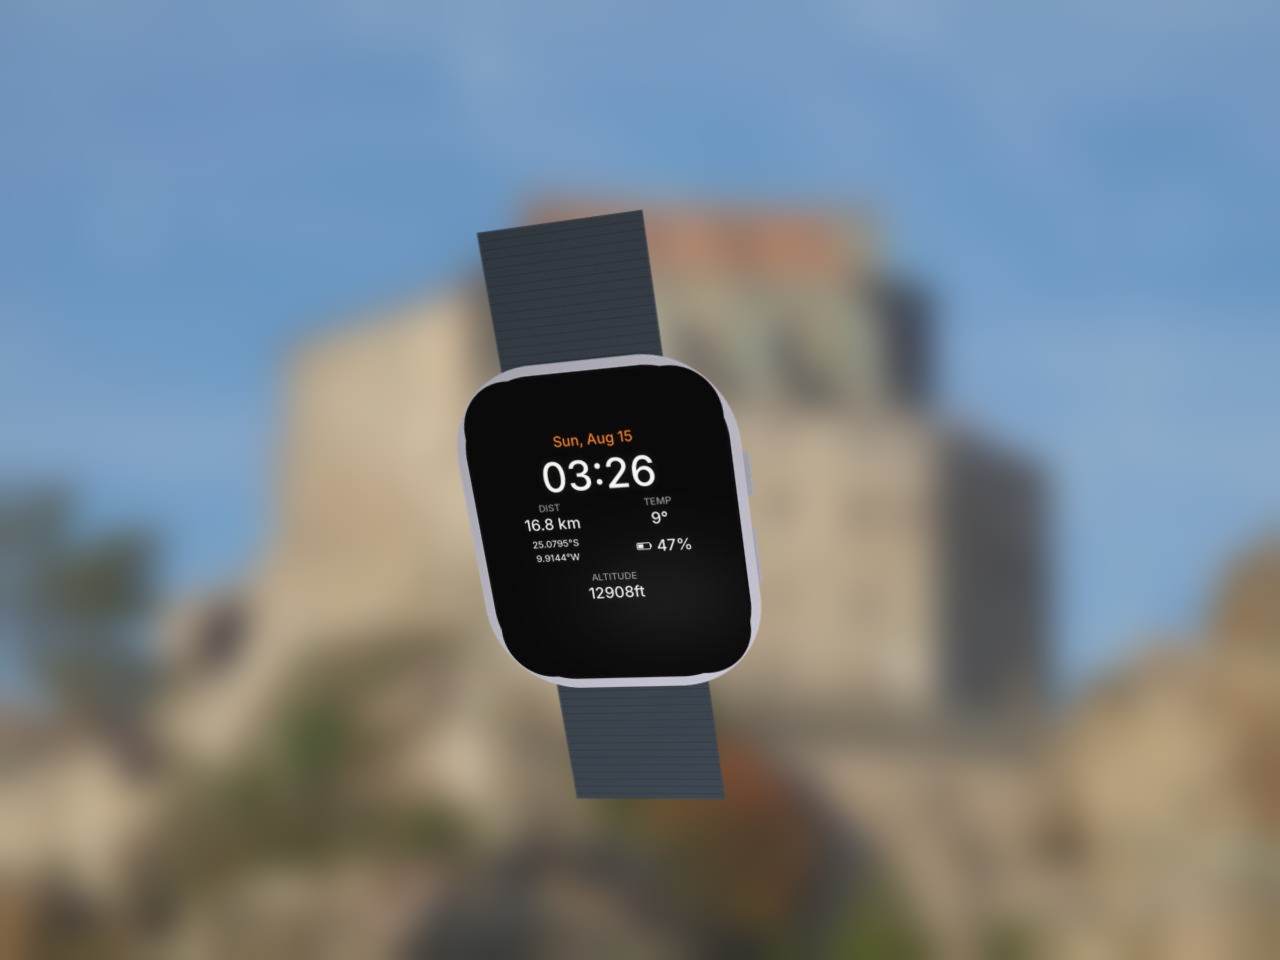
3.26
